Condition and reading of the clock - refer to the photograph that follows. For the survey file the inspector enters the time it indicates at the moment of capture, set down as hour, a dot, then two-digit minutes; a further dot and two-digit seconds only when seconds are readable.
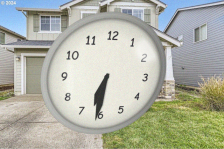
6.31
